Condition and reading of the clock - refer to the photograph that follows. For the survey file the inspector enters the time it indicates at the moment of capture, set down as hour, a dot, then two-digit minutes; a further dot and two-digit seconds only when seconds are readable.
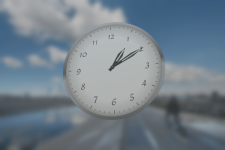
1.10
